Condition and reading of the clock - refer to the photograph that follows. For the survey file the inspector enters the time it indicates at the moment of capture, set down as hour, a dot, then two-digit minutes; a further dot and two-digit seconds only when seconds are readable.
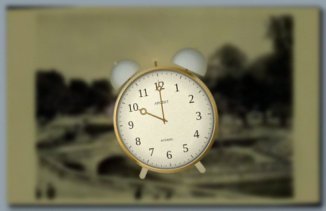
10.00
